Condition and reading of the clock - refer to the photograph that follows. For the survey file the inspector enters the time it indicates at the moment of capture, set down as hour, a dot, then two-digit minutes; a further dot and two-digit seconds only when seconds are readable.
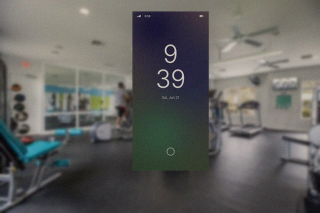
9.39
